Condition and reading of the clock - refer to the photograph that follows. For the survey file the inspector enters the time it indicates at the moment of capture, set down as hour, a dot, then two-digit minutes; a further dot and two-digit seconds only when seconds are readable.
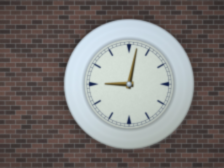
9.02
